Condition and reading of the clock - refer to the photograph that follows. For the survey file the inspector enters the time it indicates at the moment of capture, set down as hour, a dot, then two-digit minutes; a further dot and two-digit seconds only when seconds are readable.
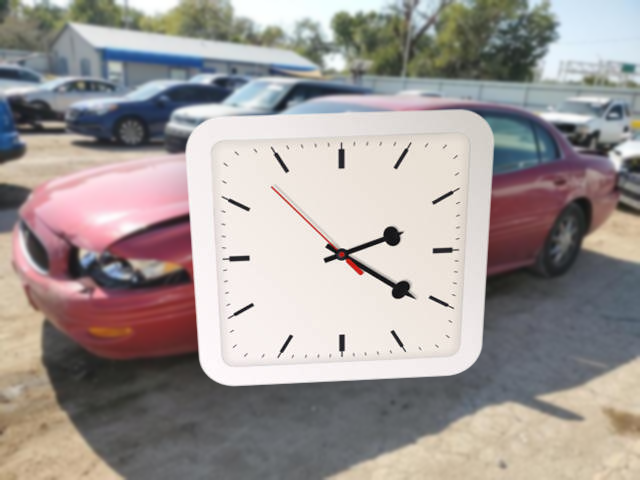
2.20.53
